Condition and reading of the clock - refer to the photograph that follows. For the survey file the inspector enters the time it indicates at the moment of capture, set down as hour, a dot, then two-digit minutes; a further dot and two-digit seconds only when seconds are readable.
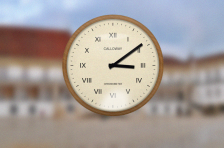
3.09
